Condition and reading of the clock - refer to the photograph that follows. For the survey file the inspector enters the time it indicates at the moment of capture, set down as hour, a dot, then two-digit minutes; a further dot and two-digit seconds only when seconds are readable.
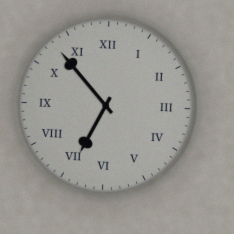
6.53
